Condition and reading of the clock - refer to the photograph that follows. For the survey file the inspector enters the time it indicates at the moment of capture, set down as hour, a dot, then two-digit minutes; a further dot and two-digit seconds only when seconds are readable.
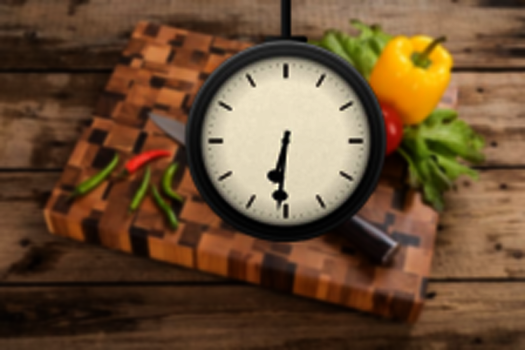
6.31
